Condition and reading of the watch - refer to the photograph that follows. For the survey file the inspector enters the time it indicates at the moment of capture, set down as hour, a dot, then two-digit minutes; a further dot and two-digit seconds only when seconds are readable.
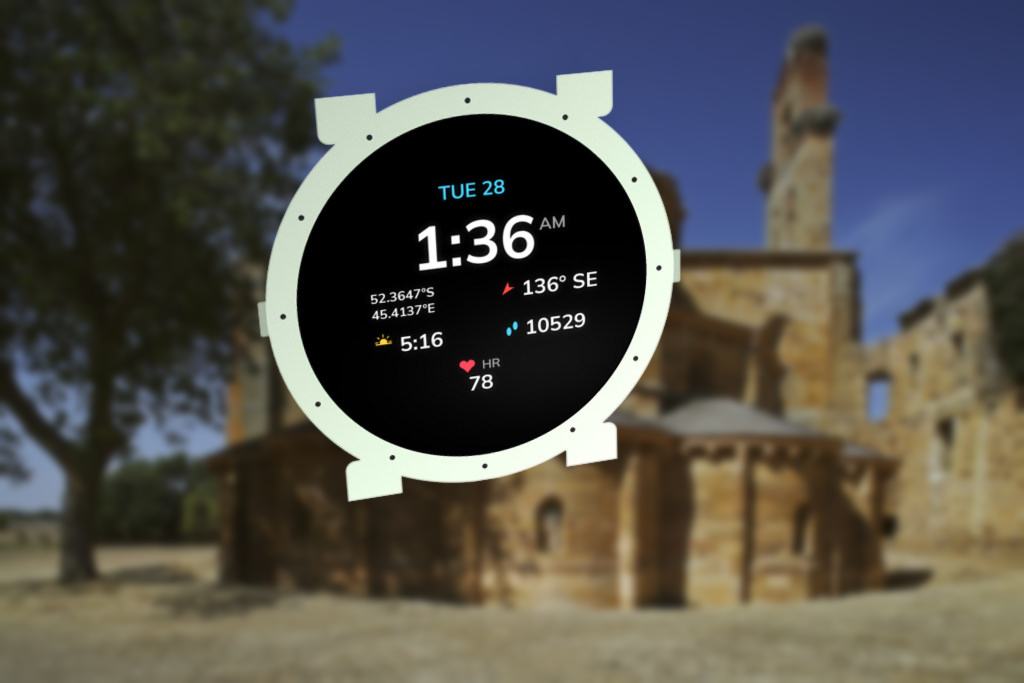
1.36
